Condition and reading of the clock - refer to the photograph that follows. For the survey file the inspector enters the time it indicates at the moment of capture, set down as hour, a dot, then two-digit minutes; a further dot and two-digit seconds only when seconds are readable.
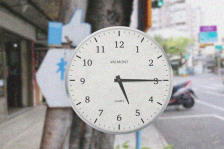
5.15
